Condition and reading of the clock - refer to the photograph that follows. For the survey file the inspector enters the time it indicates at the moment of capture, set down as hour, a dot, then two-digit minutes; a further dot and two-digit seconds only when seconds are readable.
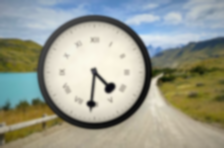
4.31
